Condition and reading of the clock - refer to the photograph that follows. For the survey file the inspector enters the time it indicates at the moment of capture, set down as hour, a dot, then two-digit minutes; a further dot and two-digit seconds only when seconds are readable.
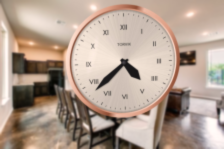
4.38
